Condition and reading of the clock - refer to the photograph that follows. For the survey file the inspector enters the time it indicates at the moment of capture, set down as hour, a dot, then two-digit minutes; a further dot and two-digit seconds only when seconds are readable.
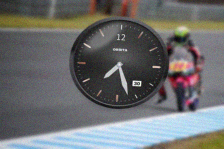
7.27
